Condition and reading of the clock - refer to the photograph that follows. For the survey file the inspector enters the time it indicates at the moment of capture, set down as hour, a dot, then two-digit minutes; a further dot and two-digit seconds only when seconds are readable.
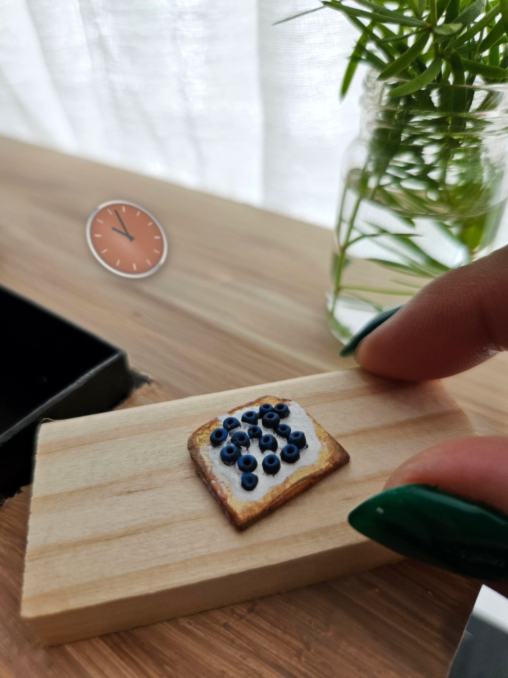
9.57
